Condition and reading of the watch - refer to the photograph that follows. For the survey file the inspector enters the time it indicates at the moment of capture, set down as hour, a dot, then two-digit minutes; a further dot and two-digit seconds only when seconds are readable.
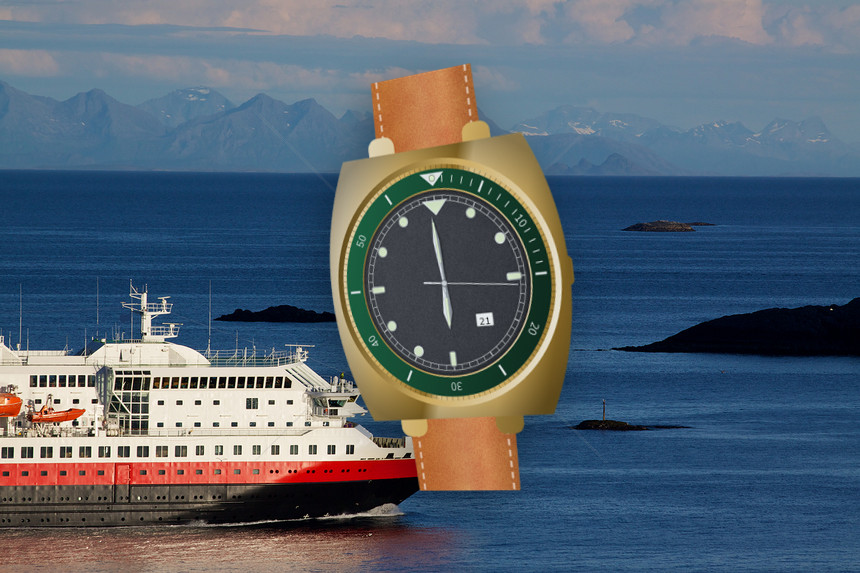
5.59.16
